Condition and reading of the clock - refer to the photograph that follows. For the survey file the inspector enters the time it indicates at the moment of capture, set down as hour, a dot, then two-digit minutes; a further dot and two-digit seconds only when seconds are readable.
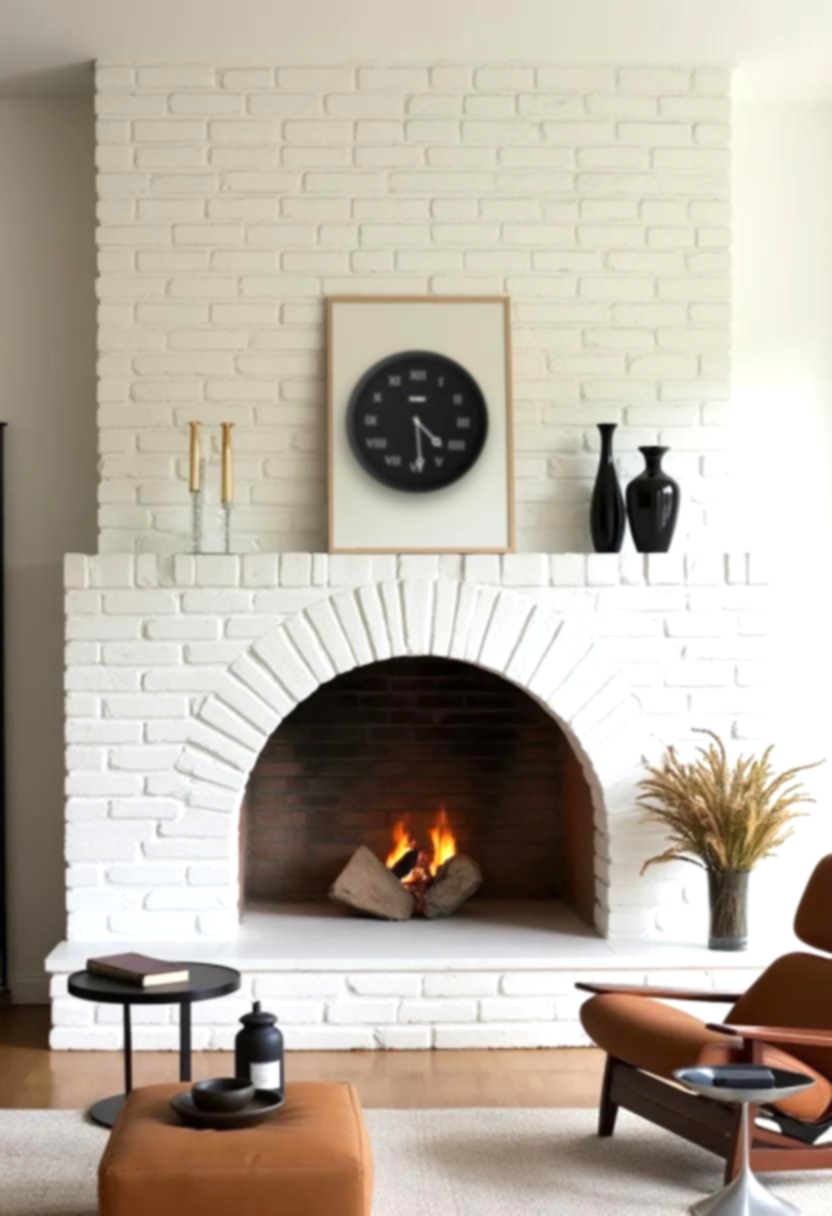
4.29
